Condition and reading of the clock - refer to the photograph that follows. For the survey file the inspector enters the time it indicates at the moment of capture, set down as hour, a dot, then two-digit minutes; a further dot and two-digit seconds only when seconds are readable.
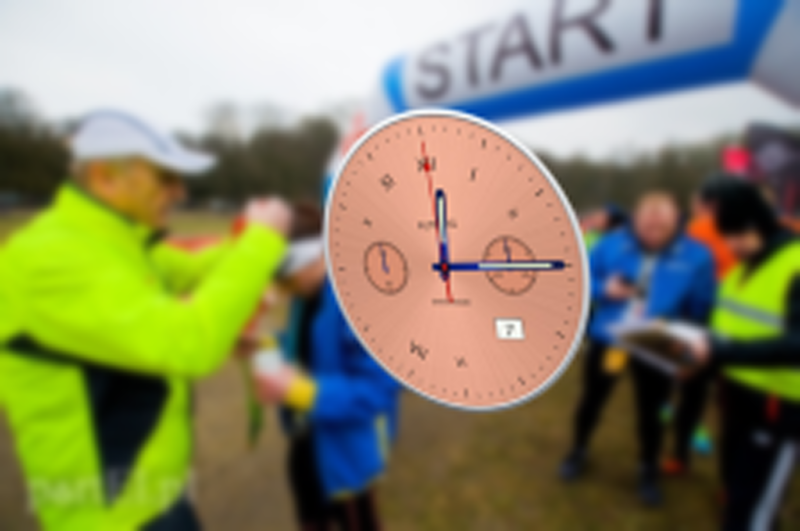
12.15
